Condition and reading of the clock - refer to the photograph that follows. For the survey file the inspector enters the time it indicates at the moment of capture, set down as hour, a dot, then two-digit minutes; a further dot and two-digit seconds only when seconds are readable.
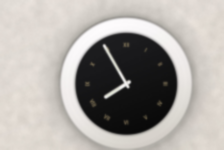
7.55
